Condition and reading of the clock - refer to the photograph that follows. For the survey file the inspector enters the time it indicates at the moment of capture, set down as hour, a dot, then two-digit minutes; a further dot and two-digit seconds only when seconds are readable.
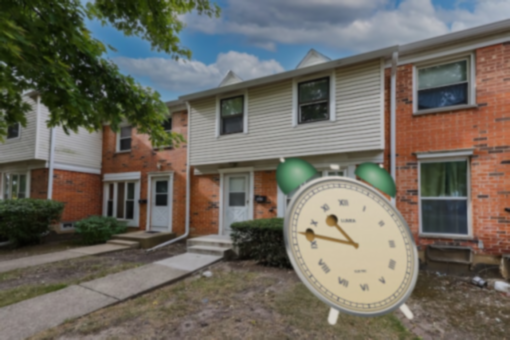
10.47
